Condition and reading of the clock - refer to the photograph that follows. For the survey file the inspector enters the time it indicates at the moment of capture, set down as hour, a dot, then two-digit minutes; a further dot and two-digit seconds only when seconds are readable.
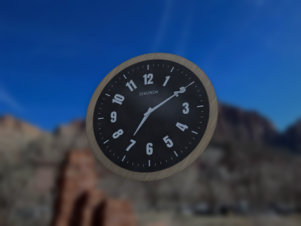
7.10
